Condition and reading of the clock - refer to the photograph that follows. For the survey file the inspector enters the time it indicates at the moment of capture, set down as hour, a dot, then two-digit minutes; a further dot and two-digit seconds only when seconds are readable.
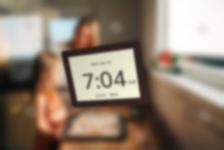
7.04
